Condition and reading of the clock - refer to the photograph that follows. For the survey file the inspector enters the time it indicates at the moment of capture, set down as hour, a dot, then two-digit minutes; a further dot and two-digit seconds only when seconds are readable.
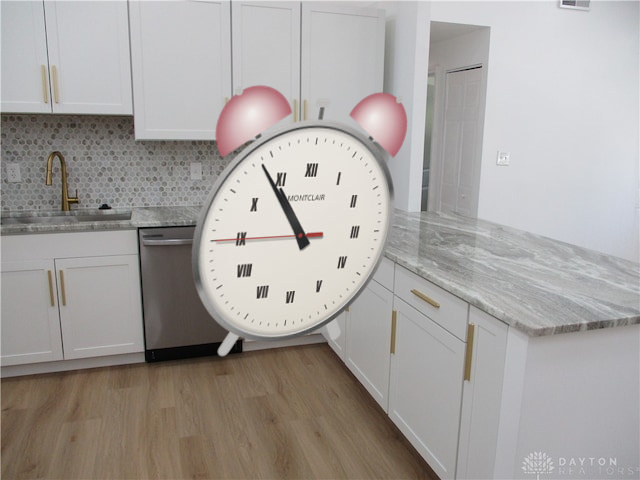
10.53.45
